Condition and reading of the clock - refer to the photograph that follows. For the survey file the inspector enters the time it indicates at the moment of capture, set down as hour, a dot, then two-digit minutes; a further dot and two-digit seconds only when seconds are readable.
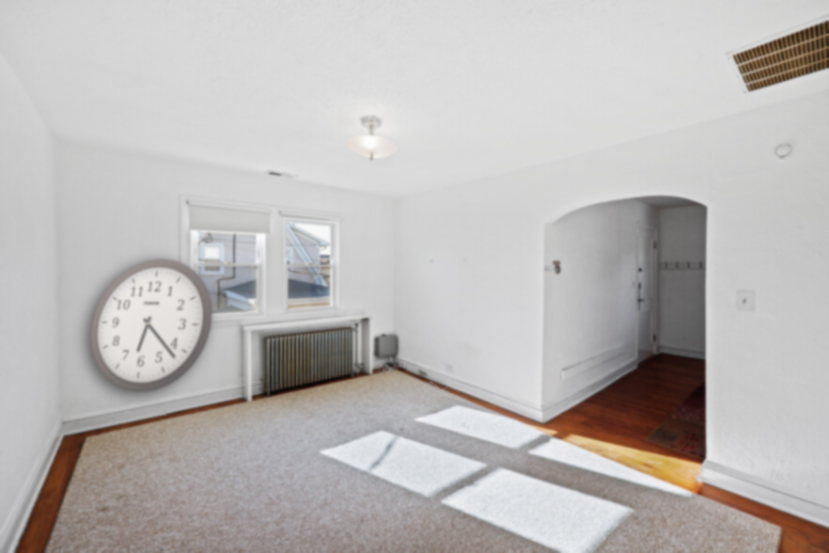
6.22
